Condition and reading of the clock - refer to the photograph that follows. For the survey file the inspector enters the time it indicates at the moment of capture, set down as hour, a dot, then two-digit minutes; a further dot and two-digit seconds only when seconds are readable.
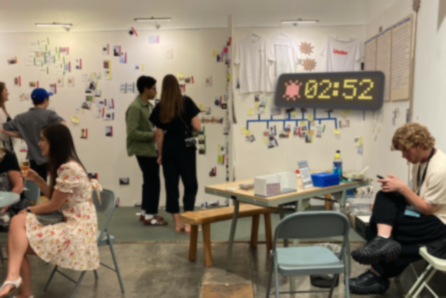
2.52
